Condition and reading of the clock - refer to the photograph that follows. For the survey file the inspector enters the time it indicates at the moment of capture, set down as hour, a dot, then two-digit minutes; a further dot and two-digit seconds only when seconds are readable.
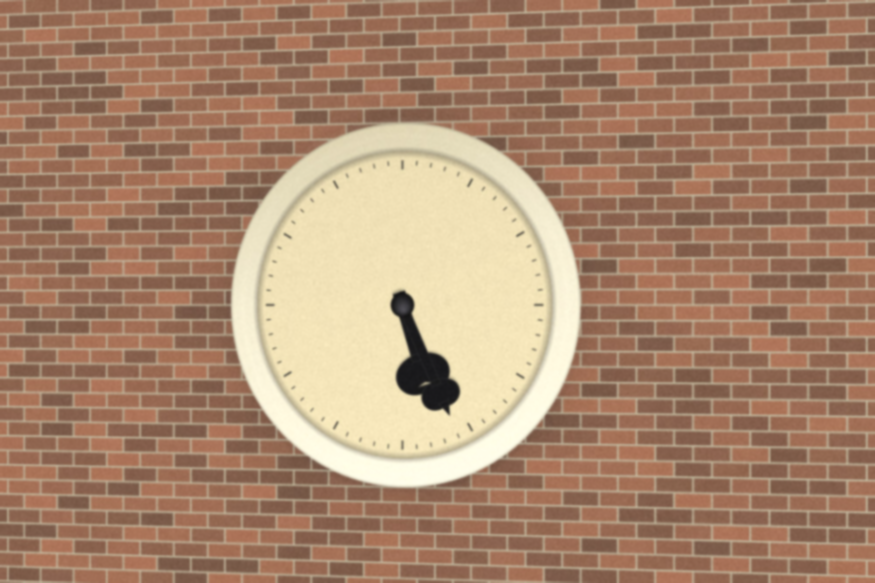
5.26
